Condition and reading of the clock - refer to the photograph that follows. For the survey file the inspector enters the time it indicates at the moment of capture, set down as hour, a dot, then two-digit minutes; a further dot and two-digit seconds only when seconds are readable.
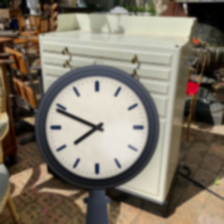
7.49
